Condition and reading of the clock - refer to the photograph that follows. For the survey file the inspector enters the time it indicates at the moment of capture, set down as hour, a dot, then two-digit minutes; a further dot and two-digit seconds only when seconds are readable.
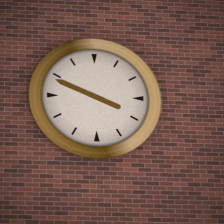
3.49
